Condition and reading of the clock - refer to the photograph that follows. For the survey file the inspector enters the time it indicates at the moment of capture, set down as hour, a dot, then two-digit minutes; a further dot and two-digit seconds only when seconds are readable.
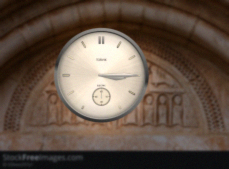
3.15
